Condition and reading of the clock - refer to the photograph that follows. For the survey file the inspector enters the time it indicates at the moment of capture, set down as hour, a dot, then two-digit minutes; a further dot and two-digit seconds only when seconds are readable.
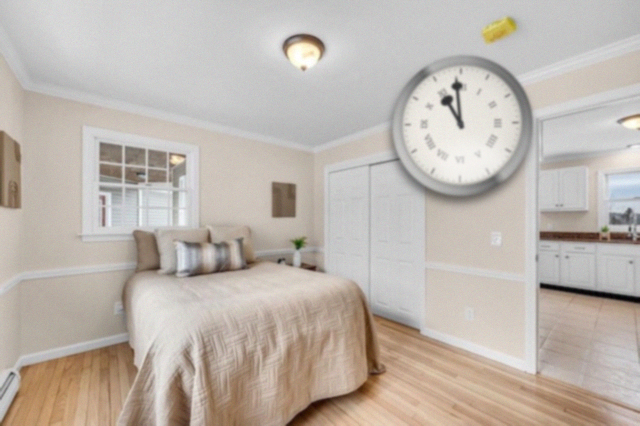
10.59
